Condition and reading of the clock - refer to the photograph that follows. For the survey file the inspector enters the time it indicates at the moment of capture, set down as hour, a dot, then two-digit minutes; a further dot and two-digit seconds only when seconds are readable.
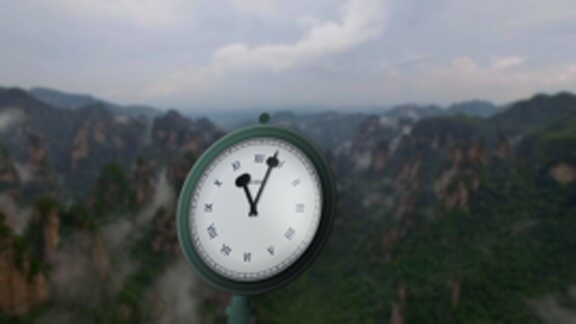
11.03
